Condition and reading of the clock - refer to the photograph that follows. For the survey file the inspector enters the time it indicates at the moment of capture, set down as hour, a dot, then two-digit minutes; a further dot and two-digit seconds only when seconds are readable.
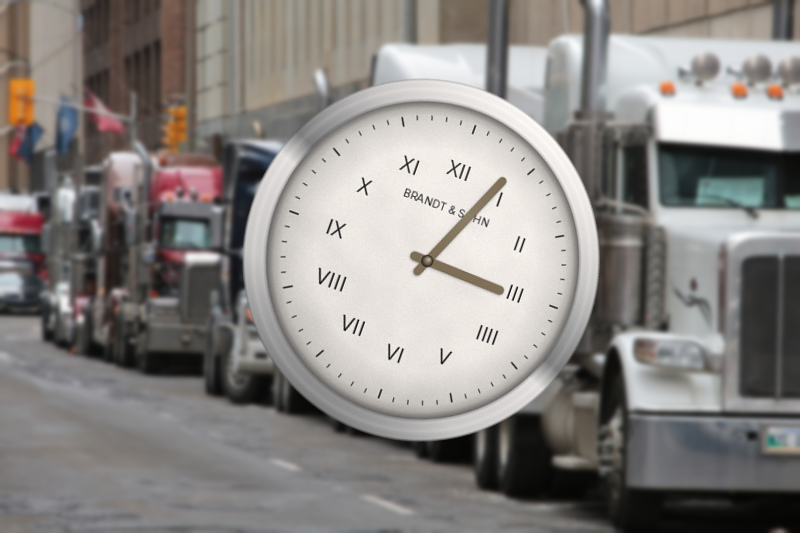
3.04
